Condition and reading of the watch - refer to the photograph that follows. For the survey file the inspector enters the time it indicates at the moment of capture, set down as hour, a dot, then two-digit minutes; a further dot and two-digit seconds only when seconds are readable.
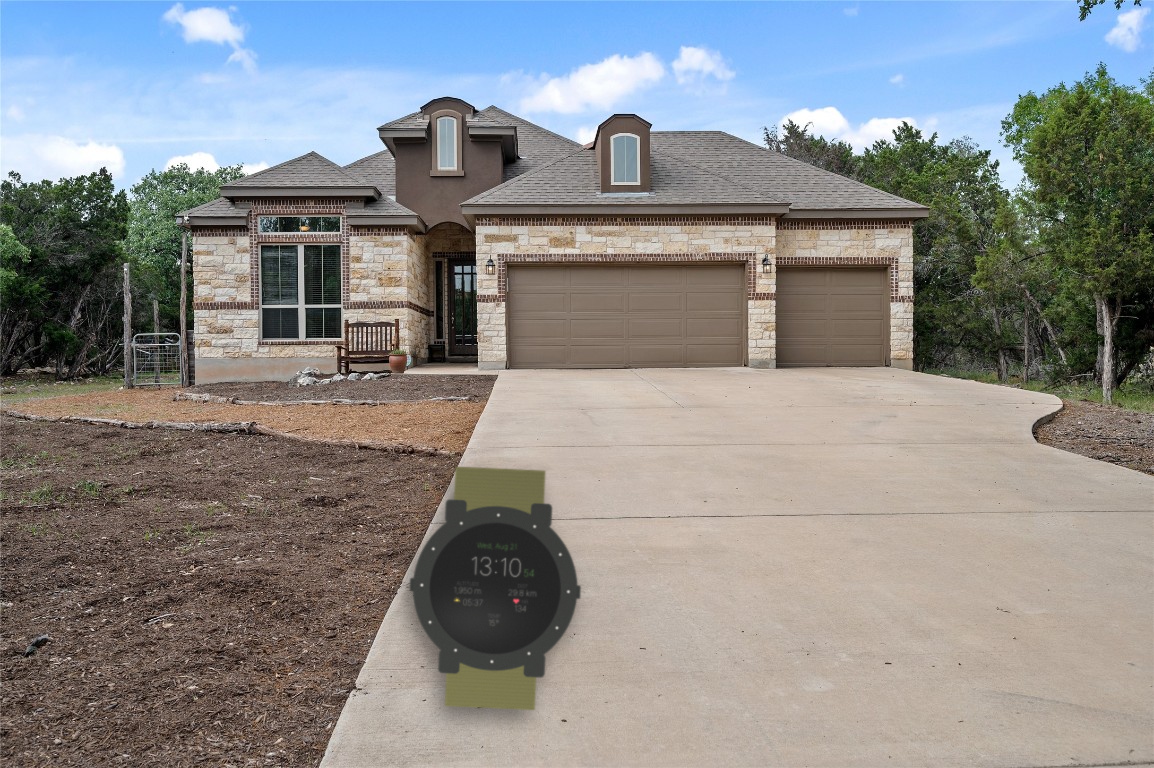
13.10.54
